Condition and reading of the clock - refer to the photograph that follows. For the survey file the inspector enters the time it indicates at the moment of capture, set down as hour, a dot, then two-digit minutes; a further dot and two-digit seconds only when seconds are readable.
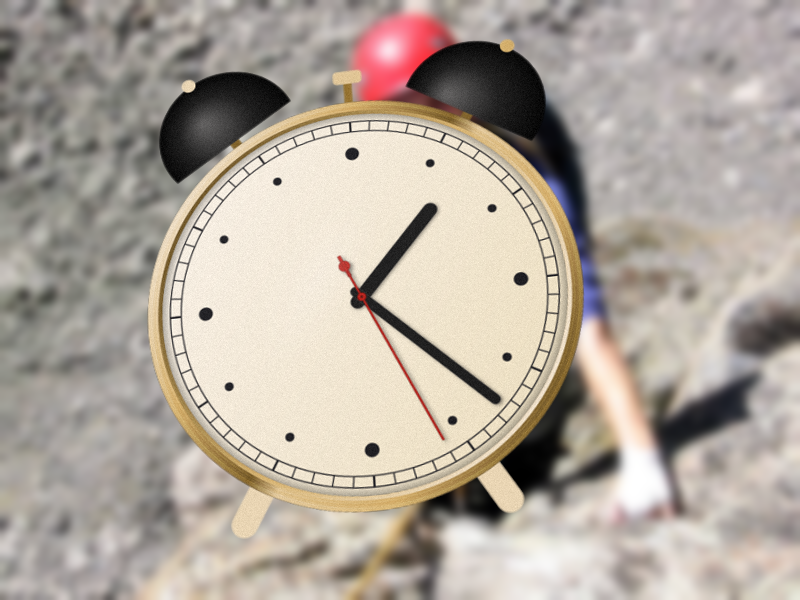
1.22.26
